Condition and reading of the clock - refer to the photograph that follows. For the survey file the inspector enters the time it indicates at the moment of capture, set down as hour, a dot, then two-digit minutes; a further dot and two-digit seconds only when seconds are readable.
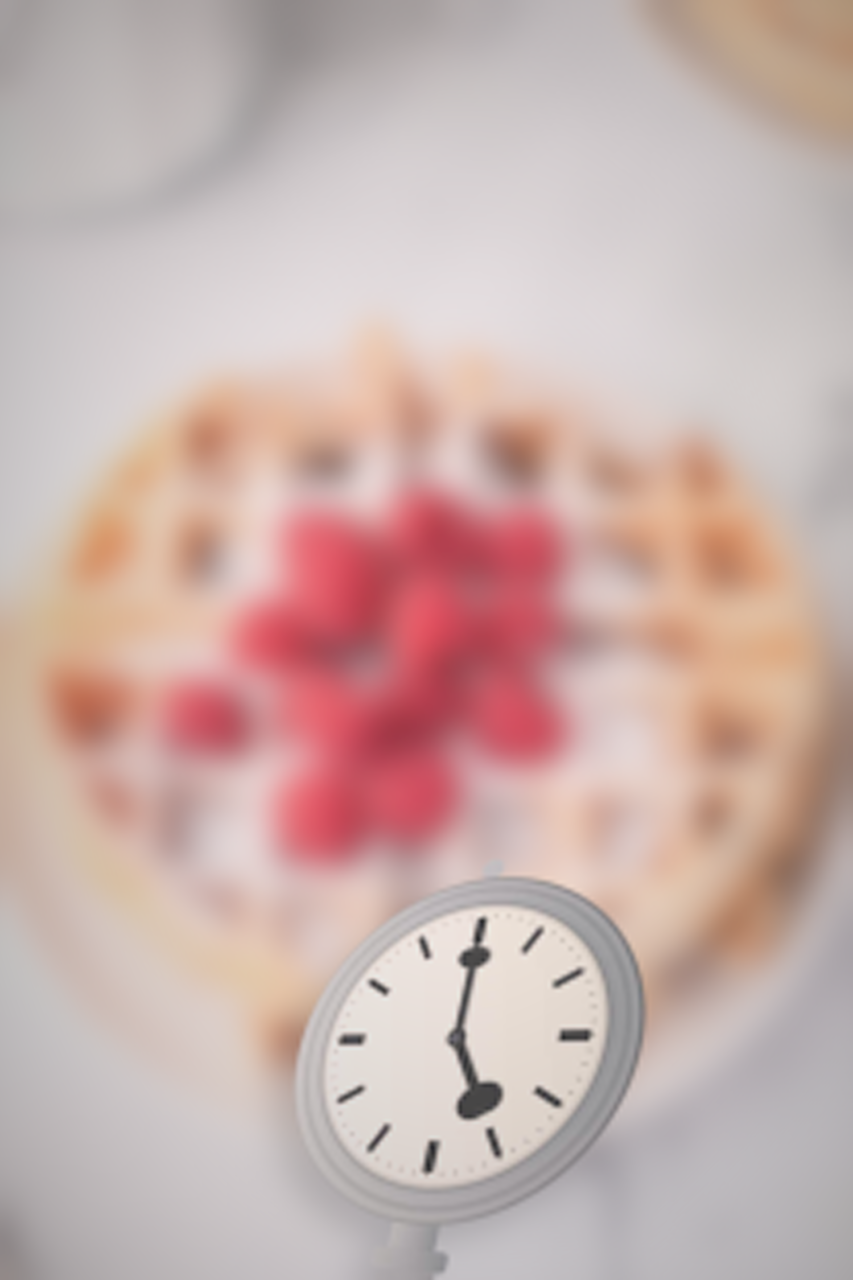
5.00
